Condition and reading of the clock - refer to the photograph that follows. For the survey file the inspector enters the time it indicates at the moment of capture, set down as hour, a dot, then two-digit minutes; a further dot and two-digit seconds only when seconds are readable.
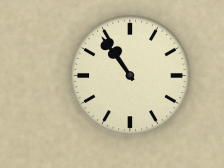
10.54
